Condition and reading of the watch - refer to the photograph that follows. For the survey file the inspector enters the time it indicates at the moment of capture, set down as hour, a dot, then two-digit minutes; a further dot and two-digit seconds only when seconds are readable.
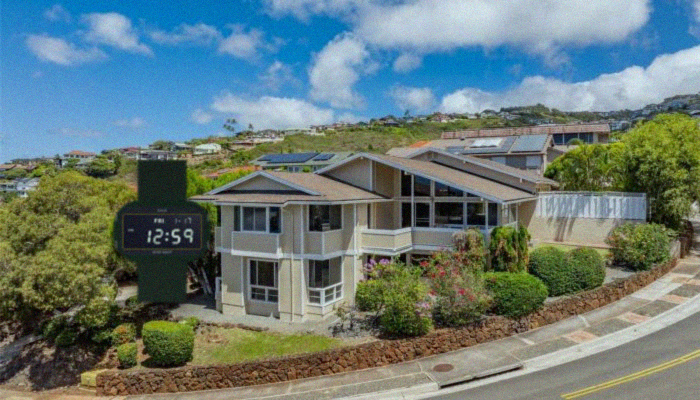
12.59
